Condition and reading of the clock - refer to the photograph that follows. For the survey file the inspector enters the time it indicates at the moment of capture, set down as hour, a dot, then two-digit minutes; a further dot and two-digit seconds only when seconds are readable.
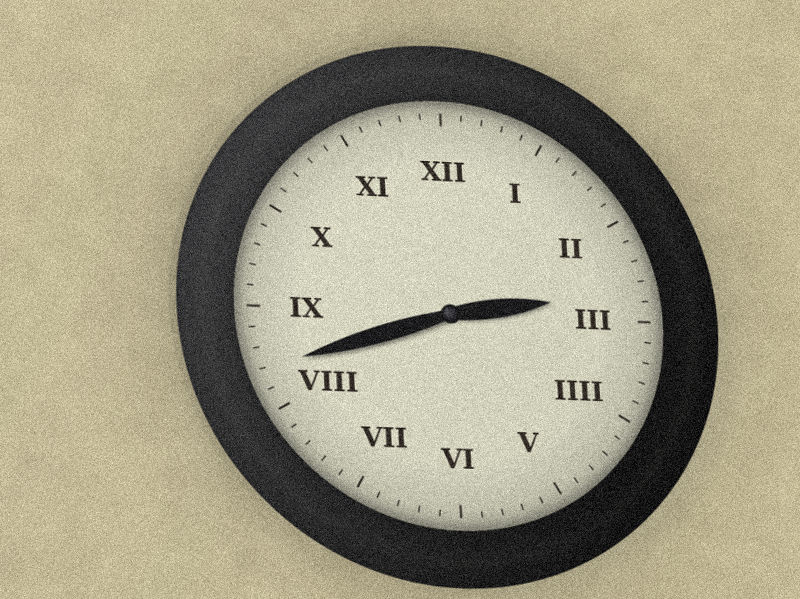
2.42
